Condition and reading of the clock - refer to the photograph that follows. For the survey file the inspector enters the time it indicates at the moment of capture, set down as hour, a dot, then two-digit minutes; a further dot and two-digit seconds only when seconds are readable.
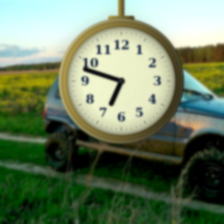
6.48
